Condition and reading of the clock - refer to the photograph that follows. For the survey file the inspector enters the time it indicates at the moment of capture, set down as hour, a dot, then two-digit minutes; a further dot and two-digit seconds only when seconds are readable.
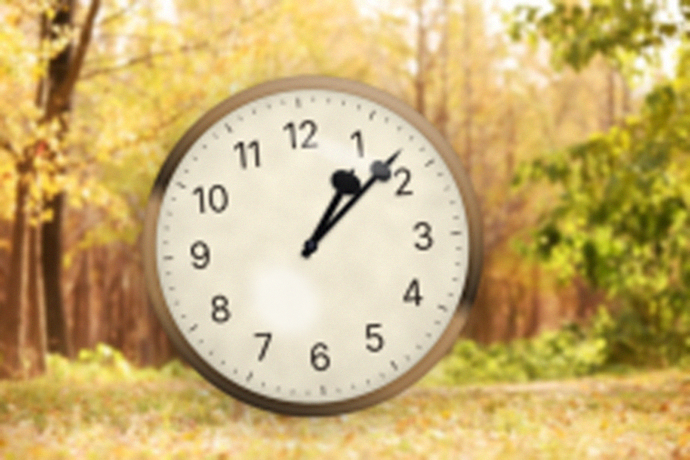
1.08
